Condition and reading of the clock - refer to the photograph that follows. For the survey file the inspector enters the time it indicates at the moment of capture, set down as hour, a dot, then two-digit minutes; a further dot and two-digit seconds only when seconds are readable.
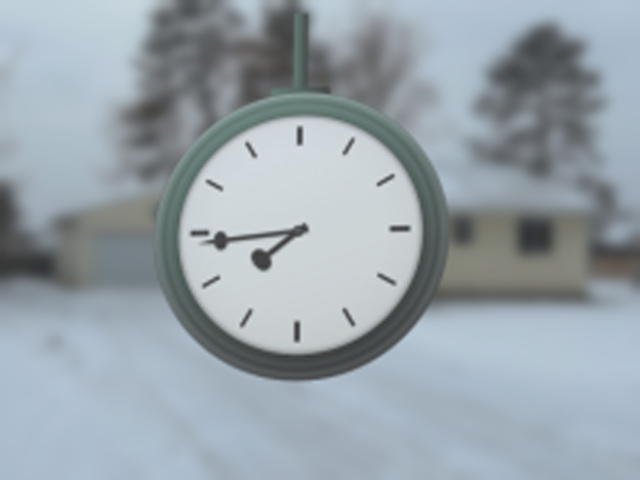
7.44
